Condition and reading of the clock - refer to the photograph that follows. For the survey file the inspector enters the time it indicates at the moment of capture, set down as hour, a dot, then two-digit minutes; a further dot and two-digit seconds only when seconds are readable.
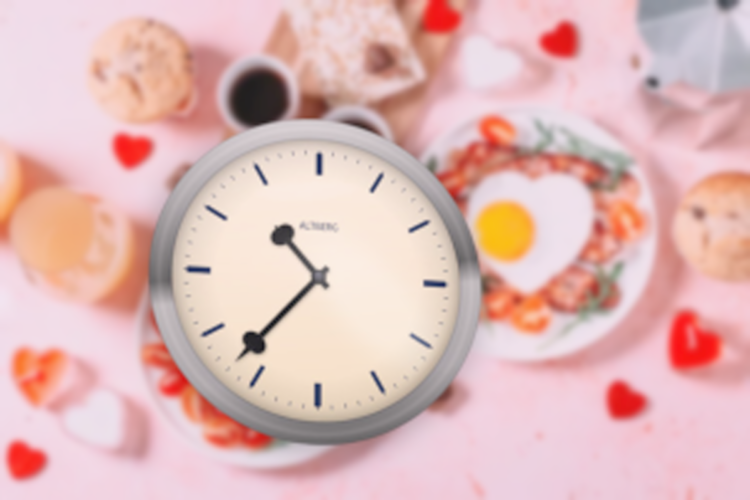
10.37
